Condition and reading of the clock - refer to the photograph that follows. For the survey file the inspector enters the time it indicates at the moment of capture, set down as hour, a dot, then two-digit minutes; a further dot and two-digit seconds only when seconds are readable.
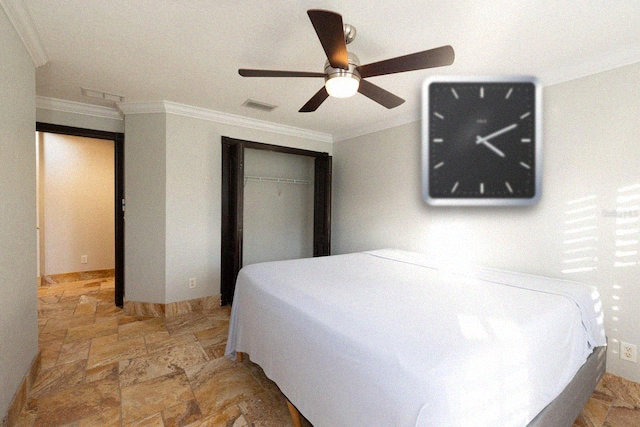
4.11
